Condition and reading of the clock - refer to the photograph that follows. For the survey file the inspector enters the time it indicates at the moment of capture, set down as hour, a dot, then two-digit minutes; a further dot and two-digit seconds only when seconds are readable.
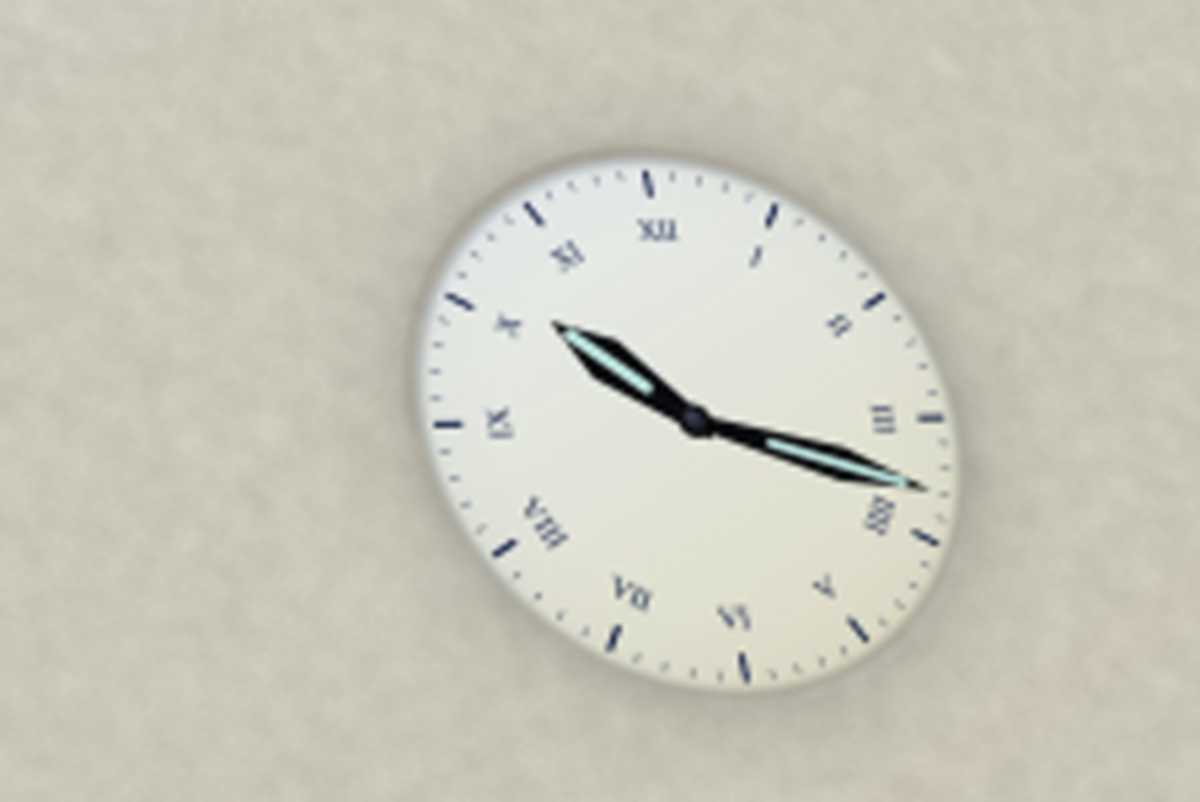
10.18
